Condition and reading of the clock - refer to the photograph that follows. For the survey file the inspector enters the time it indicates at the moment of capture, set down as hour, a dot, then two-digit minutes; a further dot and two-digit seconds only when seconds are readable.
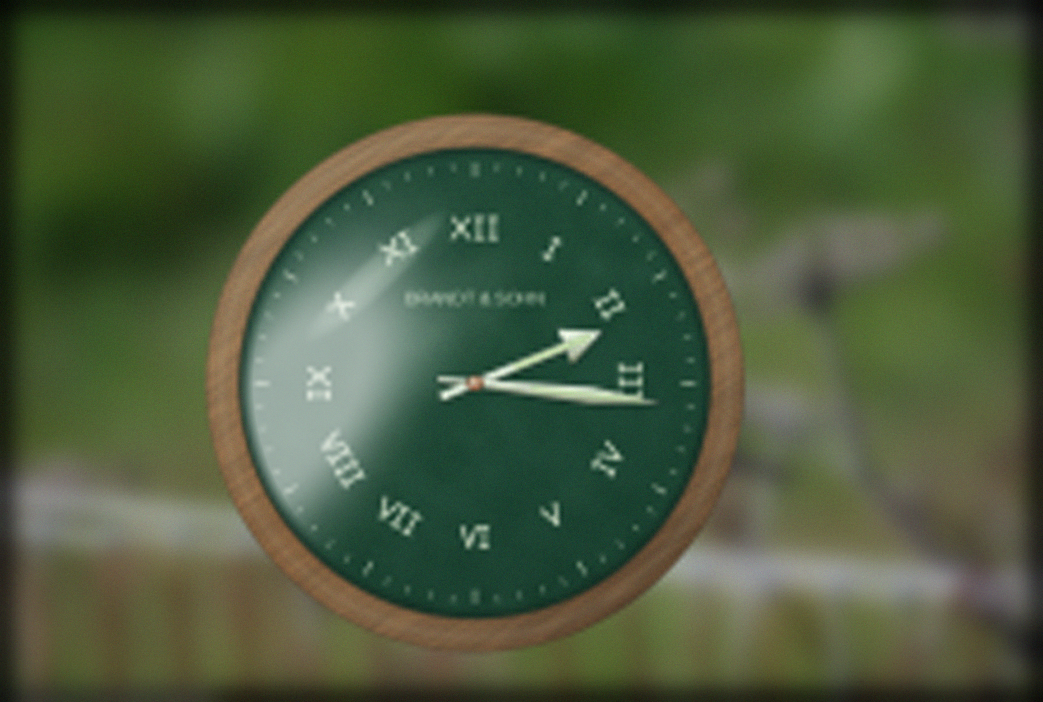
2.16
